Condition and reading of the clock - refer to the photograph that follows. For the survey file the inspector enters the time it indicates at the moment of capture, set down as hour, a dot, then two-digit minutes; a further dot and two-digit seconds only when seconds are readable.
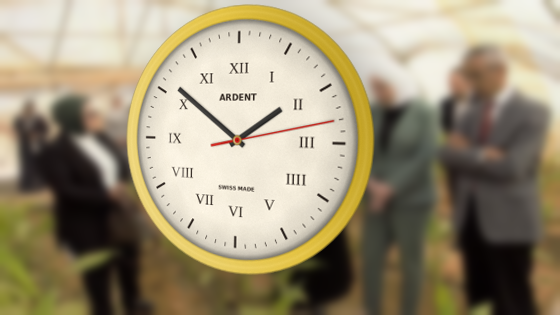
1.51.13
